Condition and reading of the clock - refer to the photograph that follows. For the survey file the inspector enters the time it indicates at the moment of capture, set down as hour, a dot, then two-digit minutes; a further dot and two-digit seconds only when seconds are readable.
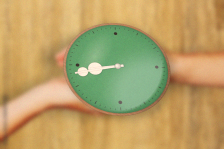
8.43
